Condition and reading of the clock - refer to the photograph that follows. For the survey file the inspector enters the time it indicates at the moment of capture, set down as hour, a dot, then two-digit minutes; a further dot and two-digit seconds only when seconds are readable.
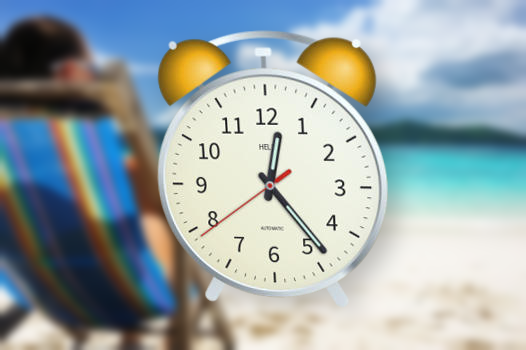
12.23.39
